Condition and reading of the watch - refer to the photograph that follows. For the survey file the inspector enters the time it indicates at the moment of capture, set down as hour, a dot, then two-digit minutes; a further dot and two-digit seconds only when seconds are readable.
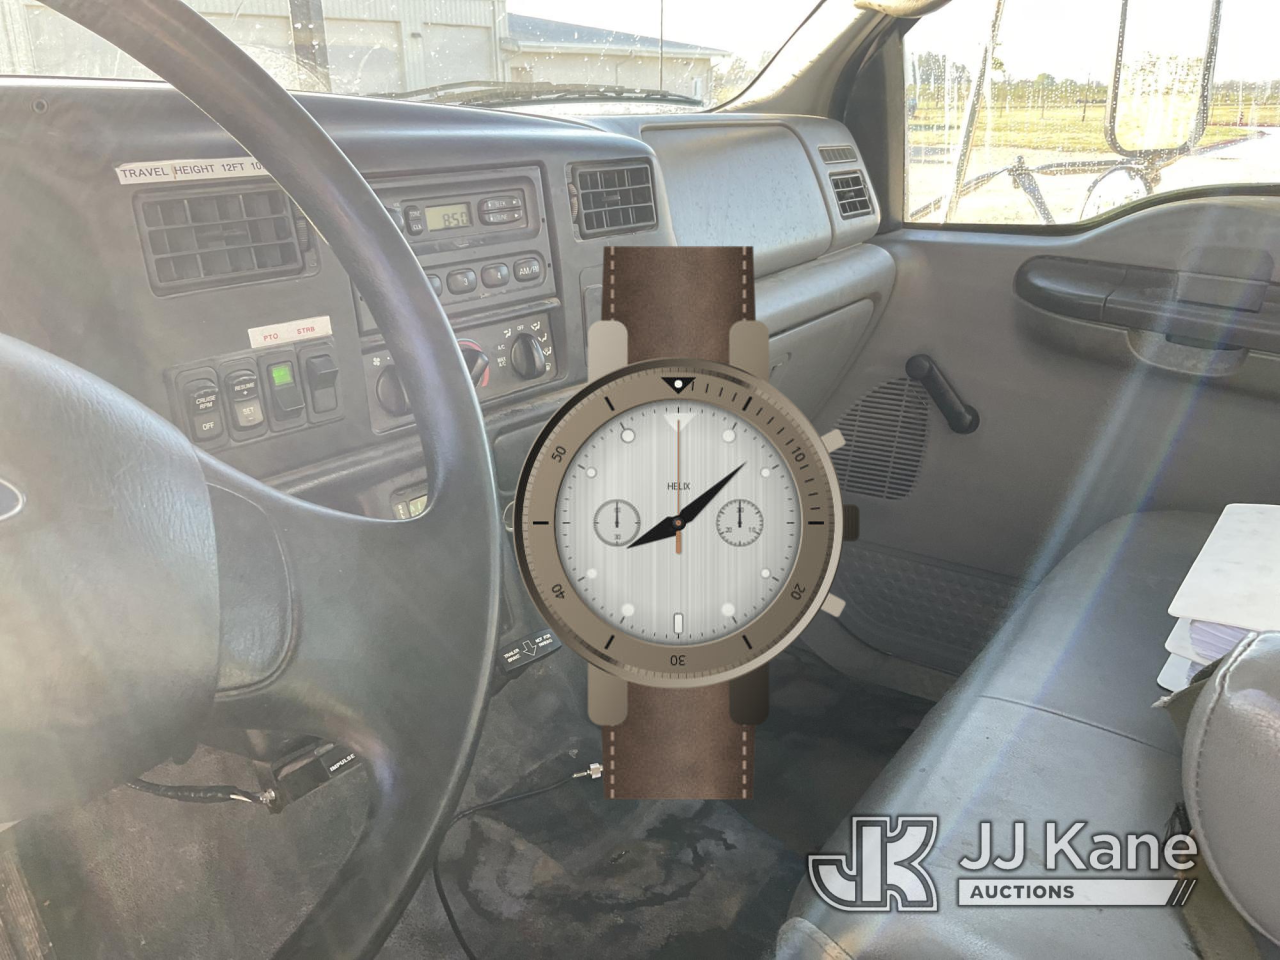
8.08
